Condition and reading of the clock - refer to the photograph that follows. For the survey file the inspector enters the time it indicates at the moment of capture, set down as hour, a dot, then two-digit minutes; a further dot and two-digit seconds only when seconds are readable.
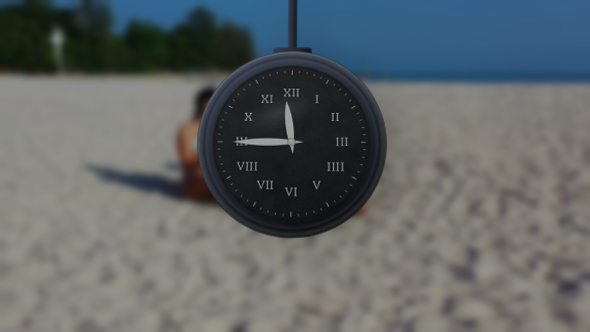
11.45
